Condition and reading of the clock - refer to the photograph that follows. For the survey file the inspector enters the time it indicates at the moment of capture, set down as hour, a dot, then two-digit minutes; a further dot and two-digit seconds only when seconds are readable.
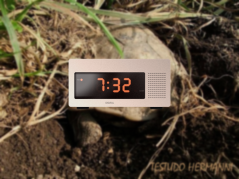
7.32
